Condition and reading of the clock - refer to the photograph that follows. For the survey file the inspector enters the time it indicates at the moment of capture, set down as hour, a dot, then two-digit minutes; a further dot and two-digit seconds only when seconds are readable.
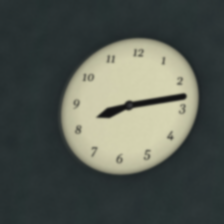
8.13
